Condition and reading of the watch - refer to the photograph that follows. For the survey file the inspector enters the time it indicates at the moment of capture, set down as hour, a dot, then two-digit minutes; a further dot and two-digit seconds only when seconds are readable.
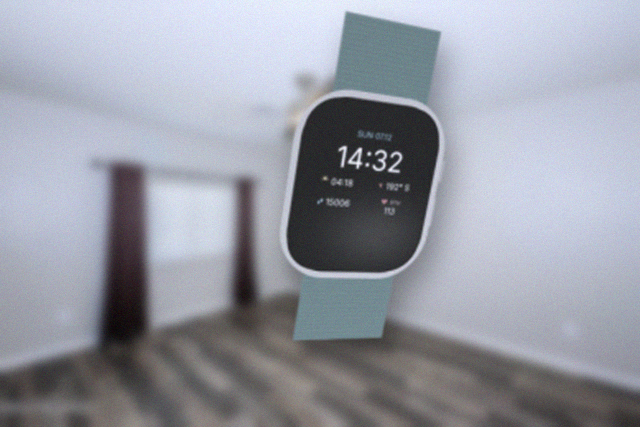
14.32
